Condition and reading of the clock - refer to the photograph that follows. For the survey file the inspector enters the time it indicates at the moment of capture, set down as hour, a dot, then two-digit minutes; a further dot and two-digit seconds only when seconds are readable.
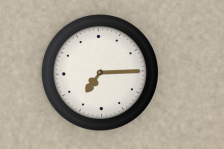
7.15
